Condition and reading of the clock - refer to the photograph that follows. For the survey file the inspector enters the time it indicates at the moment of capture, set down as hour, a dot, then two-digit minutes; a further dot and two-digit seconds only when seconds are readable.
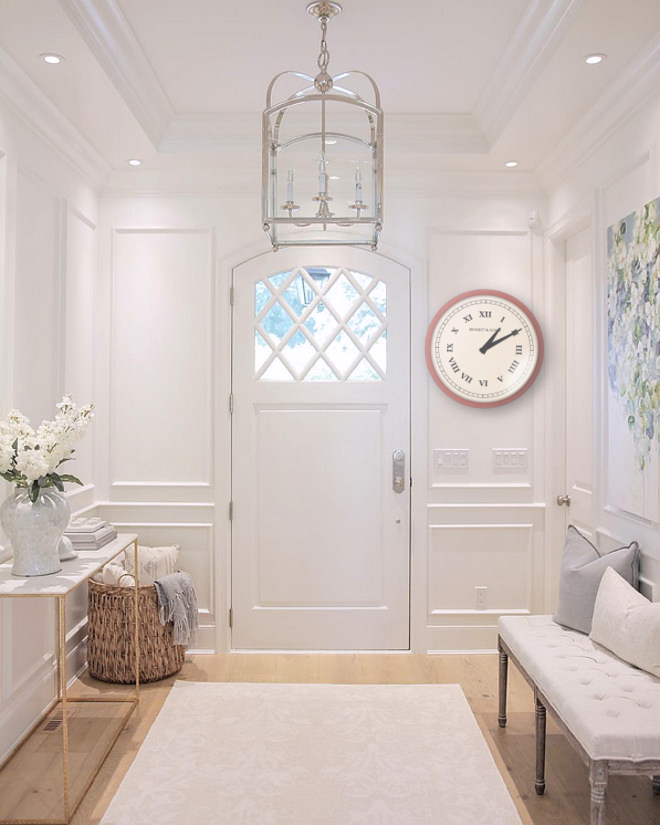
1.10
